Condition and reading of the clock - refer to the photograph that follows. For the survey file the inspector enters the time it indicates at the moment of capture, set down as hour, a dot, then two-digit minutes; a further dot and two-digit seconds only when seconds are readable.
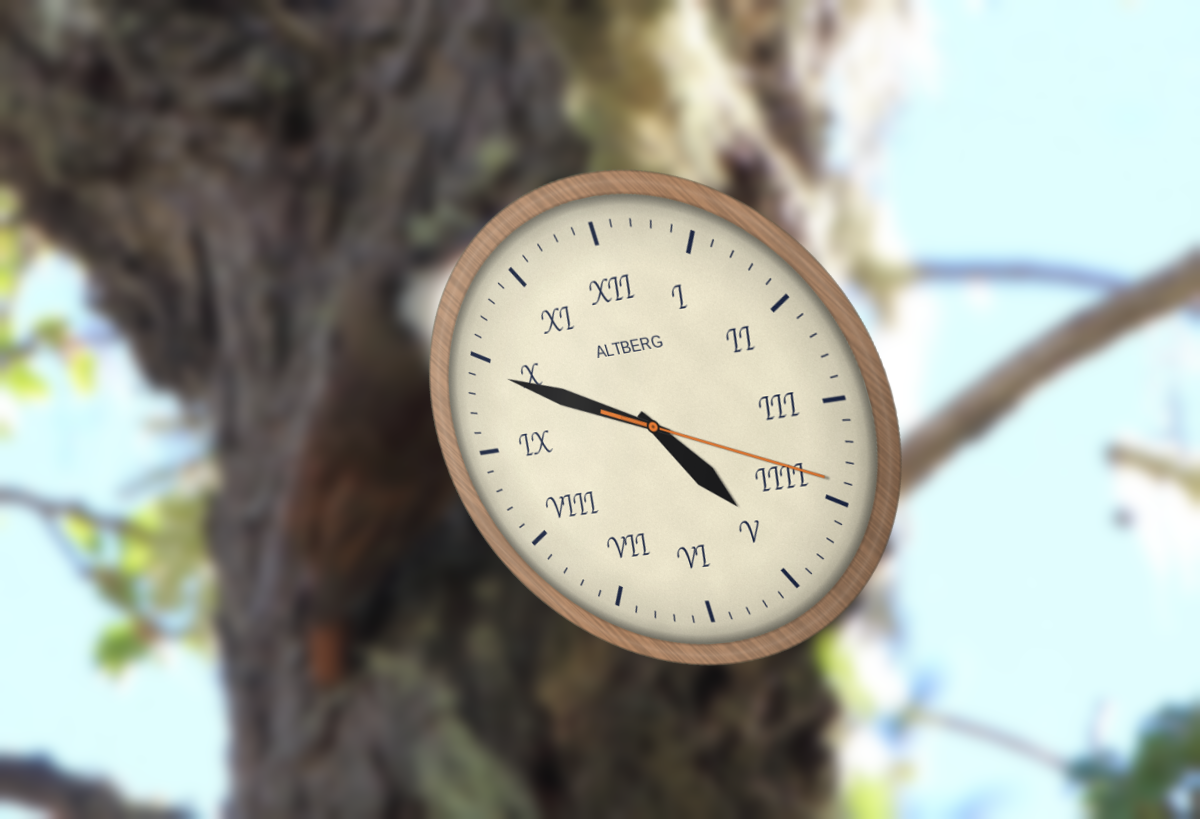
4.49.19
